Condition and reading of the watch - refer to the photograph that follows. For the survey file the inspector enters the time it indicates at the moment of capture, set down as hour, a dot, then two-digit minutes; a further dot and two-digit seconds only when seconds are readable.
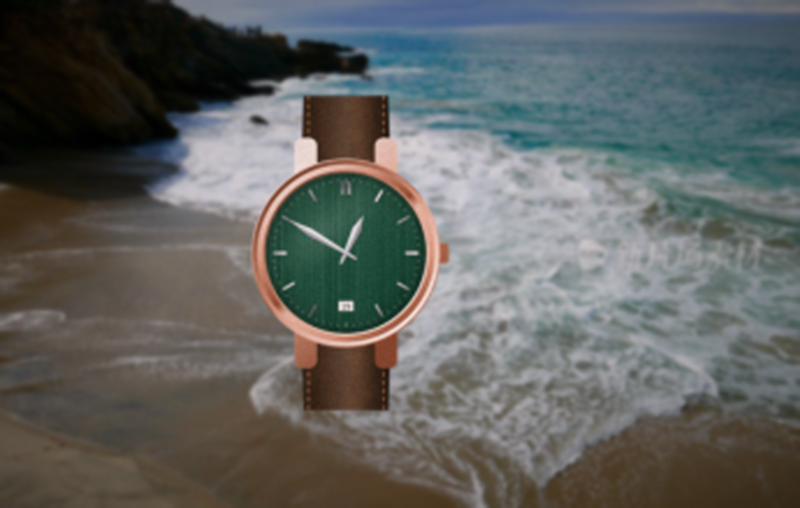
12.50
